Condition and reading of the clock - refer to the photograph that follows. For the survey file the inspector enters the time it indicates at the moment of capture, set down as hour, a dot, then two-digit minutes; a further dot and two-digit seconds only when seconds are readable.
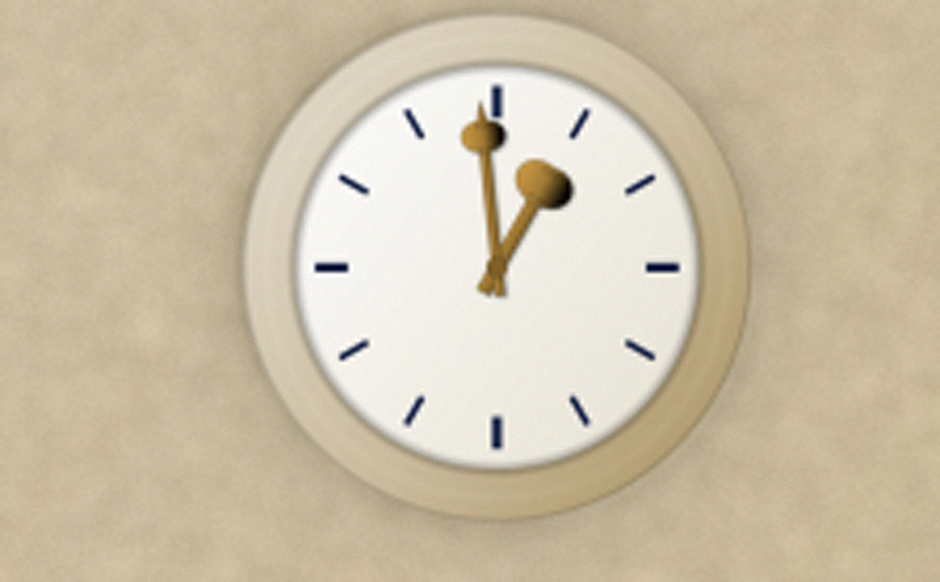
12.59
